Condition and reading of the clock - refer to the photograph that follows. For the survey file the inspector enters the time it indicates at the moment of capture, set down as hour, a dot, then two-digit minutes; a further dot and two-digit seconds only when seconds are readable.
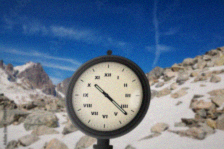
10.22
